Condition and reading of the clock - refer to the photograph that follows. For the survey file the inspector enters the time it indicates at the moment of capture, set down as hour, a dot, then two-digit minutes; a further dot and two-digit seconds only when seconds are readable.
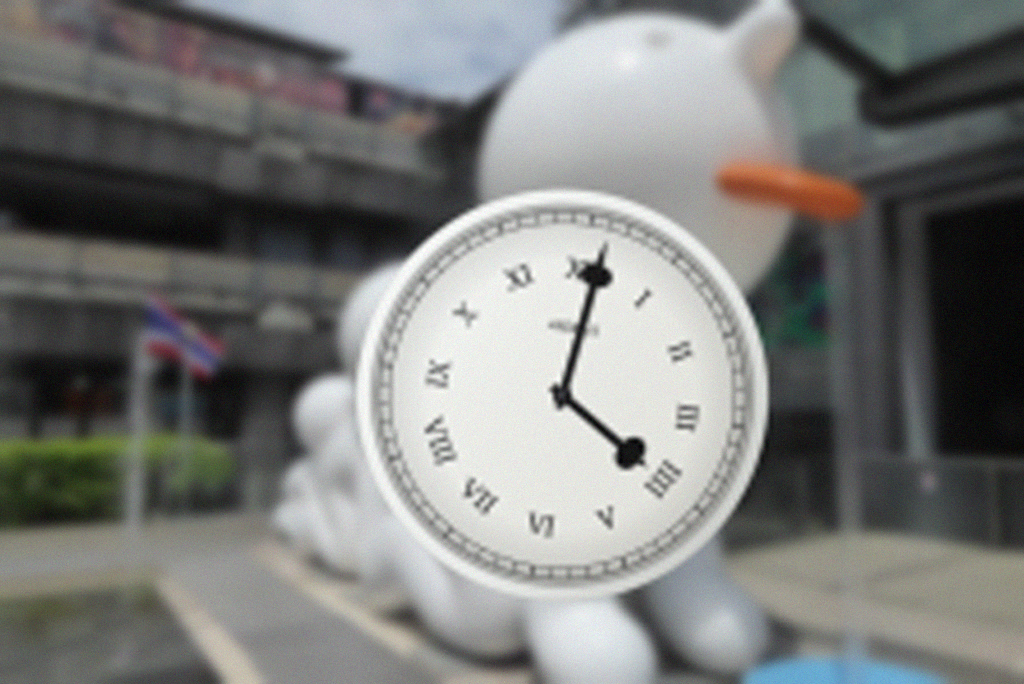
4.01
